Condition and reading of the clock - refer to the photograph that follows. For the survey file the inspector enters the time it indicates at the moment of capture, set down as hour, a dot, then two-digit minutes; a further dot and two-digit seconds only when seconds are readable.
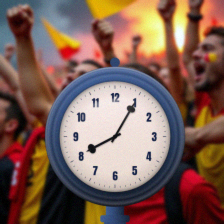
8.05
